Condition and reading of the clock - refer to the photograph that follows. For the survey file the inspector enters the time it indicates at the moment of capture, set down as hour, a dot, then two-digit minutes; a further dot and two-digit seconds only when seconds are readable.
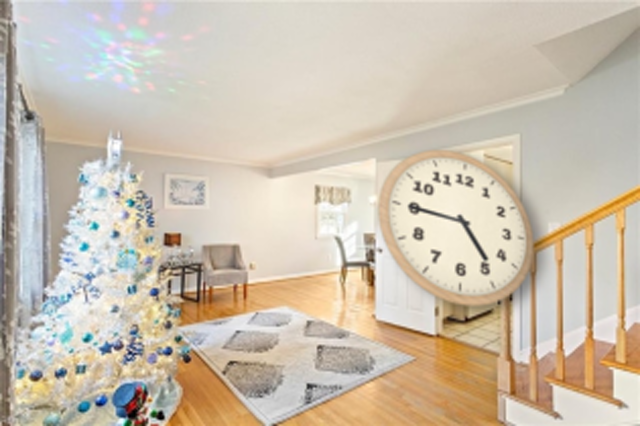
4.45
